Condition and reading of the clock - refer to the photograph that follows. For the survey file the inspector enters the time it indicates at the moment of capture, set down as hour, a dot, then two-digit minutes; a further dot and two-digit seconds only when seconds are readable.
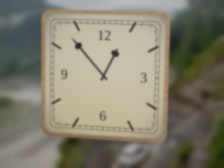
12.53
